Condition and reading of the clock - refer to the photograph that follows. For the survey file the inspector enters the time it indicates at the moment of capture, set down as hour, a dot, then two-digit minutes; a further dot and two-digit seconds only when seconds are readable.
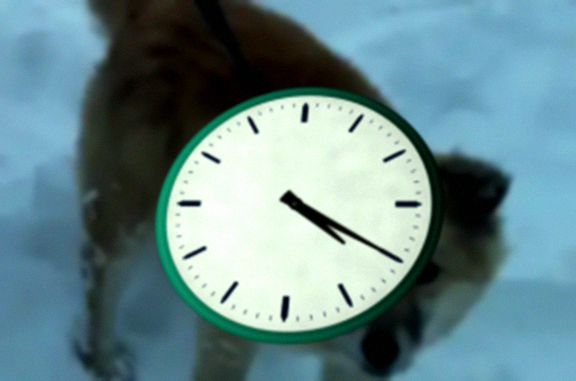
4.20
